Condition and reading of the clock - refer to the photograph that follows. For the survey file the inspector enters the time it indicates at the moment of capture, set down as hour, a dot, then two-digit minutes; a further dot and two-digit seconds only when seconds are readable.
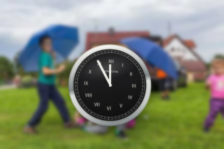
11.55
